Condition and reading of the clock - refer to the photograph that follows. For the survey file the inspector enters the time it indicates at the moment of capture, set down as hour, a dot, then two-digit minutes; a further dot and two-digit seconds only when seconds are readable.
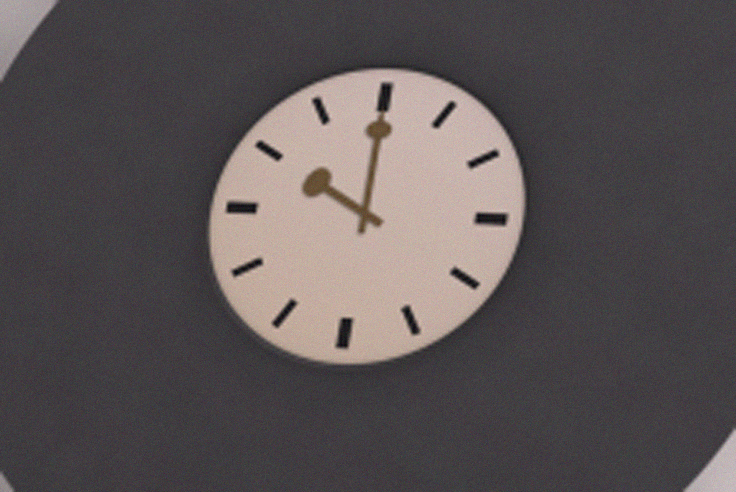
10.00
